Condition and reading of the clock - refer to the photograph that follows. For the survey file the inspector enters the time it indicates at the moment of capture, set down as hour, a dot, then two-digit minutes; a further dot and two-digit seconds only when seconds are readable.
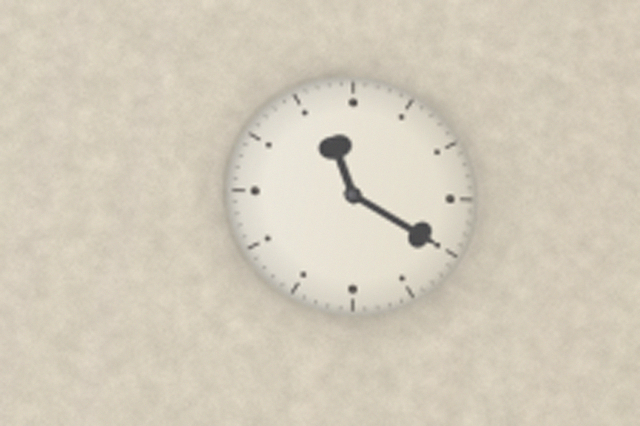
11.20
